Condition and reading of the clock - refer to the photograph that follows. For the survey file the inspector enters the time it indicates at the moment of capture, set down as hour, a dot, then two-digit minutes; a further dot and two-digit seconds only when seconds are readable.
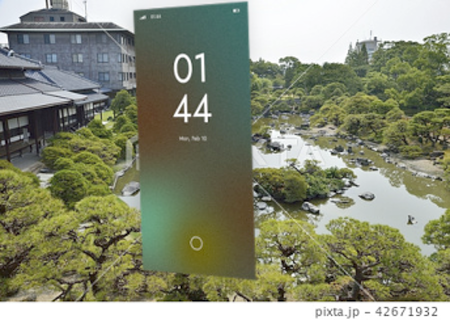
1.44
